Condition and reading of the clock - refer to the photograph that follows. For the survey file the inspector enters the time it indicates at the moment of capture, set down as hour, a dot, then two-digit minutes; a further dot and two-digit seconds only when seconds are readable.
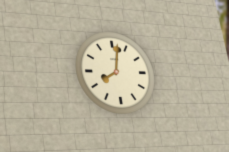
8.02
